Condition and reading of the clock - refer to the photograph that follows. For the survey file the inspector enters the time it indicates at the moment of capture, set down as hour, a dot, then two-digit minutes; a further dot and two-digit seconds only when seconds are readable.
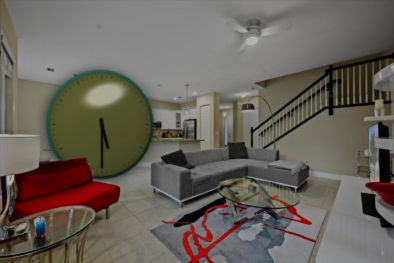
5.30
